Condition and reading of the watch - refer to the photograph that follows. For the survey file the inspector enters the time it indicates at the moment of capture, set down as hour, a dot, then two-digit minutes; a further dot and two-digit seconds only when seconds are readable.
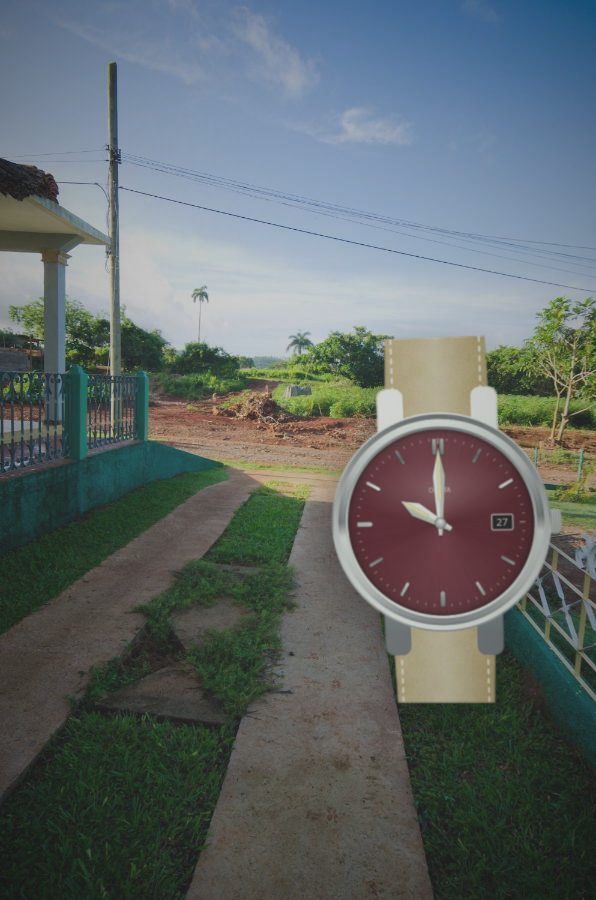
10.00
